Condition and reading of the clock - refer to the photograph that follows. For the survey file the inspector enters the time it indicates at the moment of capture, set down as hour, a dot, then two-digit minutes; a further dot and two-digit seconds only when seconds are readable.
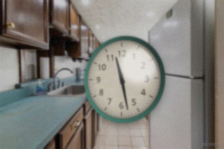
11.28
